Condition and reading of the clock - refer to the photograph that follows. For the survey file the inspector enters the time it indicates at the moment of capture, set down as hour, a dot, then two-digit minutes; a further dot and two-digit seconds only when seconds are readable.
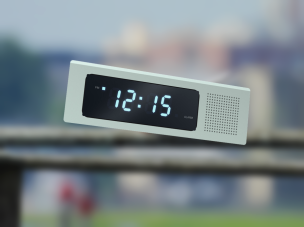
12.15
